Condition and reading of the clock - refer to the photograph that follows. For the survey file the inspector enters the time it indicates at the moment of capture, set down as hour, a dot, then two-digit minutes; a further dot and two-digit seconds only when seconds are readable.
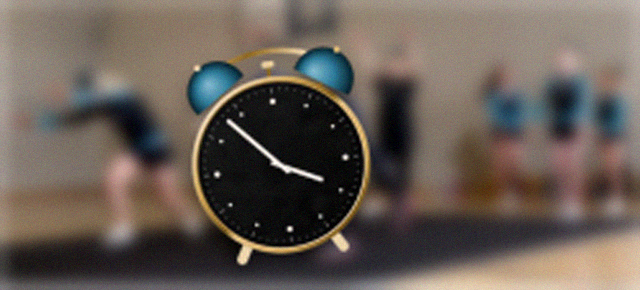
3.53
